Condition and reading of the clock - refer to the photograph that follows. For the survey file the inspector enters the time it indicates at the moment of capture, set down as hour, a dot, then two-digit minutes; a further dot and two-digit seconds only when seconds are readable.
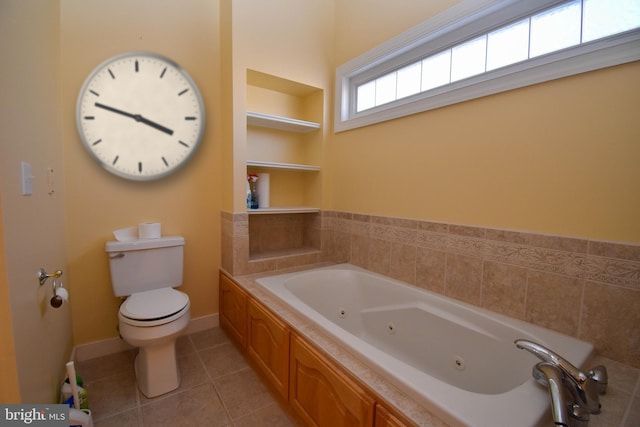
3.48
